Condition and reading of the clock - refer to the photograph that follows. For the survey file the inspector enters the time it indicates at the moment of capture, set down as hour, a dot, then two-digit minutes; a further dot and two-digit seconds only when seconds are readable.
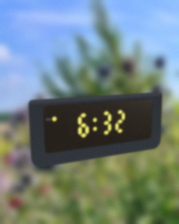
6.32
